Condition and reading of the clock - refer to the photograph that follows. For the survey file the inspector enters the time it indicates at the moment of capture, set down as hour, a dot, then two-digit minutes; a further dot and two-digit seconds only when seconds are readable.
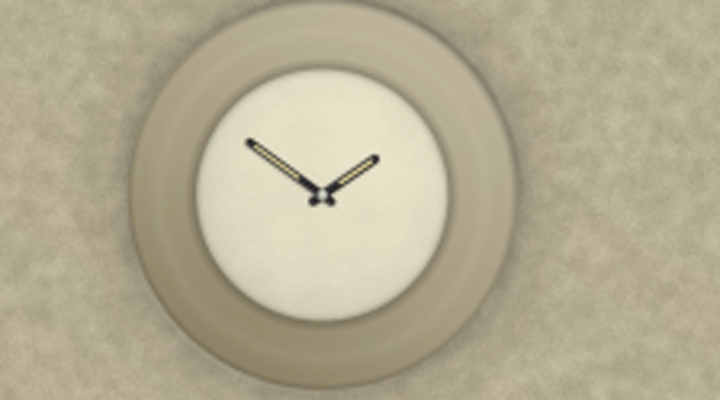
1.51
